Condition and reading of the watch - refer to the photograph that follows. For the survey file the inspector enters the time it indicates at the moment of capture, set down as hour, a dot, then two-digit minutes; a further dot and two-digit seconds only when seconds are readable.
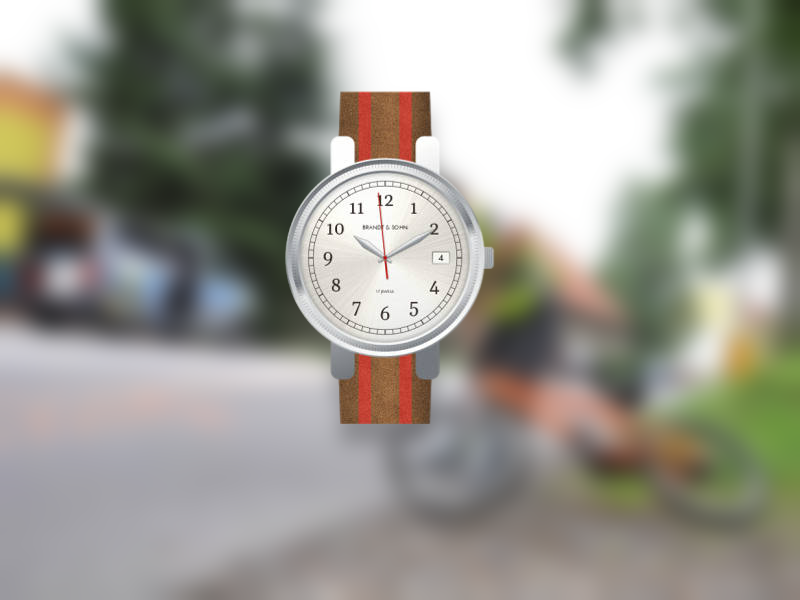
10.09.59
